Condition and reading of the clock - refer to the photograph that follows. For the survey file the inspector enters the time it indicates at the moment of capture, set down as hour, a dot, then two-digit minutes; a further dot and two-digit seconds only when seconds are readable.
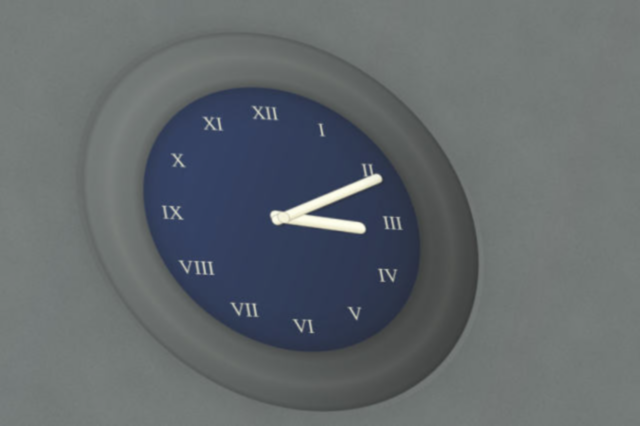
3.11
